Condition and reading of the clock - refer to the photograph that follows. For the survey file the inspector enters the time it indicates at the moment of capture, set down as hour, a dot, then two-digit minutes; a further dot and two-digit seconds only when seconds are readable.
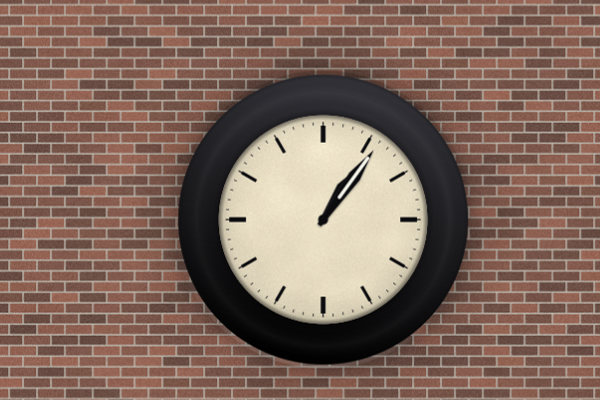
1.06
